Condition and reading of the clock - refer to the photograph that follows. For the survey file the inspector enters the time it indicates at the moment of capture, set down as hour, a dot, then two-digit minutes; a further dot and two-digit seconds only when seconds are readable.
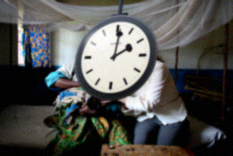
2.01
